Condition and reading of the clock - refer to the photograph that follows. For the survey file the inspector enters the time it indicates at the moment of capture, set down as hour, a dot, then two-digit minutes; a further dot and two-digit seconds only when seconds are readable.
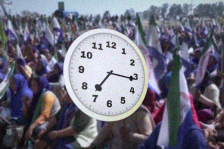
7.16
